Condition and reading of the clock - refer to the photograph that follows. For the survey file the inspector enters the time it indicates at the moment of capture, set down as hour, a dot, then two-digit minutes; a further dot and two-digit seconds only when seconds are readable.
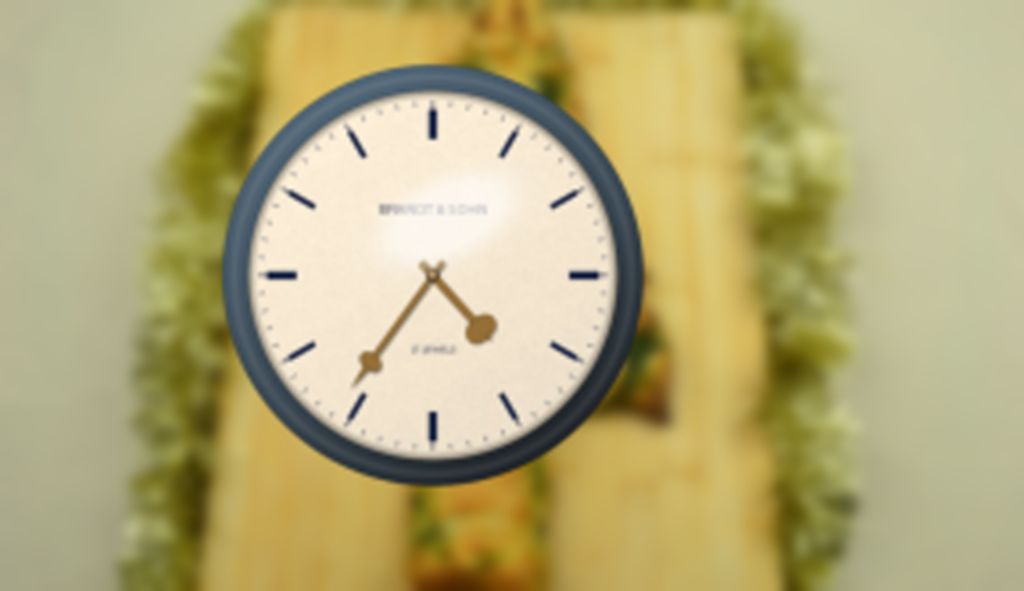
4.36
